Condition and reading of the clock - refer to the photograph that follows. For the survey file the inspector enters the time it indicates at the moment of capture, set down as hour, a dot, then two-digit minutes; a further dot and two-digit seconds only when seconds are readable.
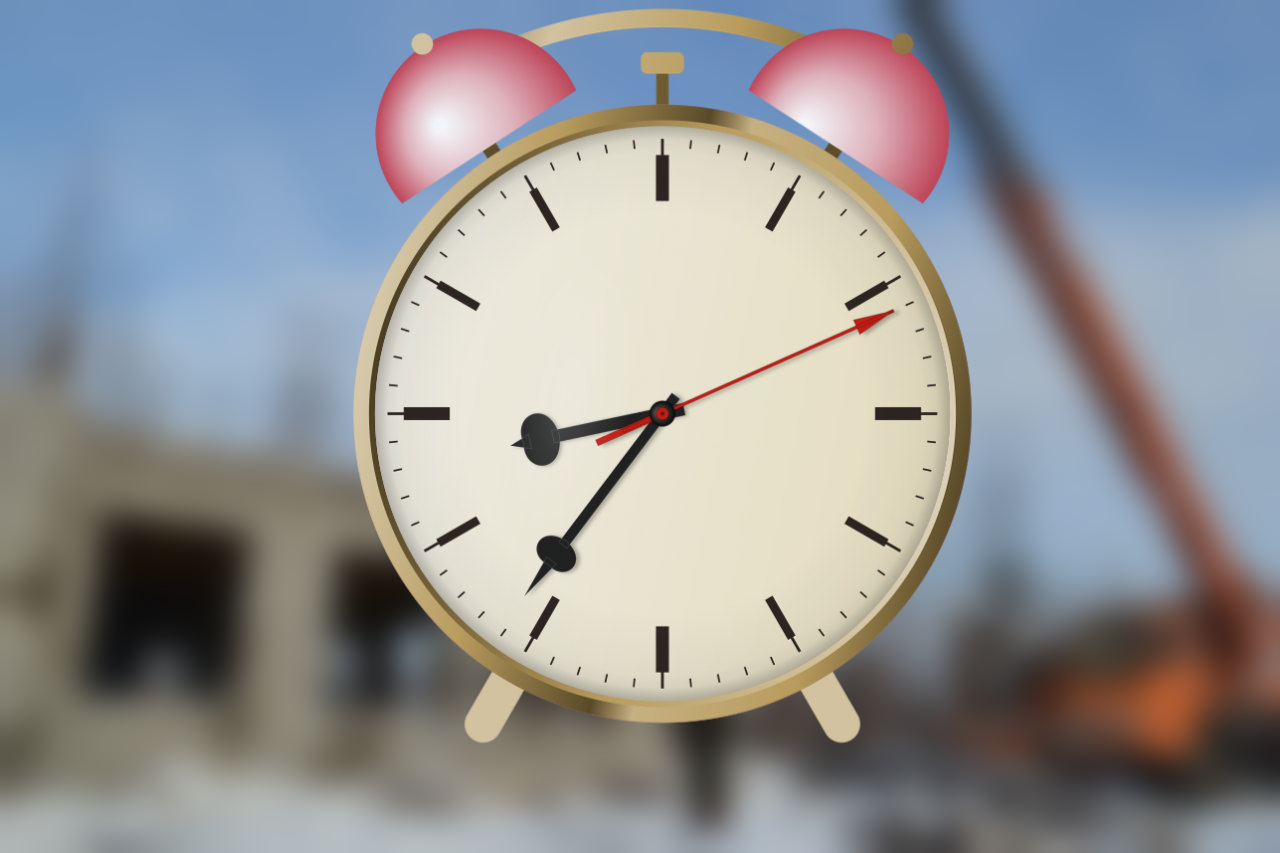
8.36.11
